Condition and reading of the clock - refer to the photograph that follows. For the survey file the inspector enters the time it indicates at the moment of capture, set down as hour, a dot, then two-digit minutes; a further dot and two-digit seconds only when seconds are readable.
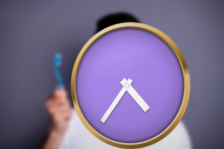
4.36
